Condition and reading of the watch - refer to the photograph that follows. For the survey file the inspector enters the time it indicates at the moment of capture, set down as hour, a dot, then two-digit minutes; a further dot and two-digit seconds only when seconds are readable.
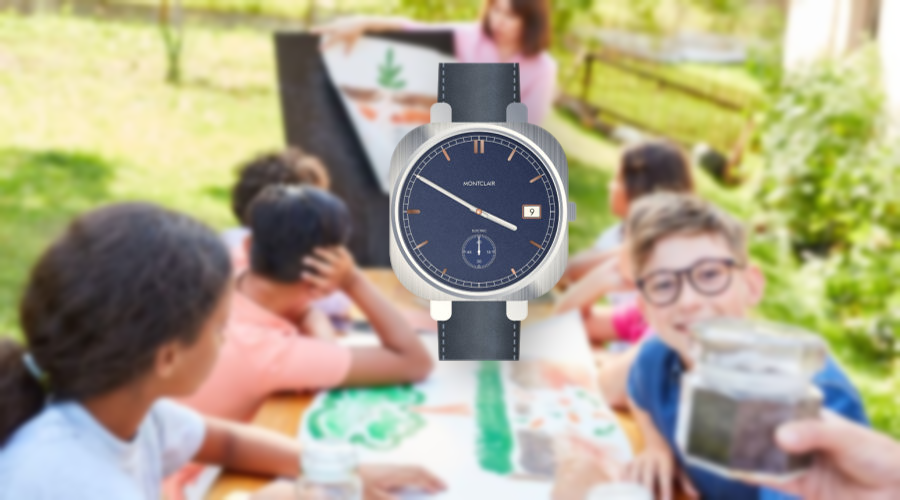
3.50
